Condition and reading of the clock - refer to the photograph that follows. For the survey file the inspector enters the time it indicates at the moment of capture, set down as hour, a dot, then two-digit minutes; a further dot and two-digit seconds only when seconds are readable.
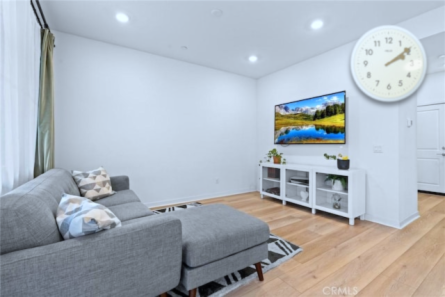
2.09
